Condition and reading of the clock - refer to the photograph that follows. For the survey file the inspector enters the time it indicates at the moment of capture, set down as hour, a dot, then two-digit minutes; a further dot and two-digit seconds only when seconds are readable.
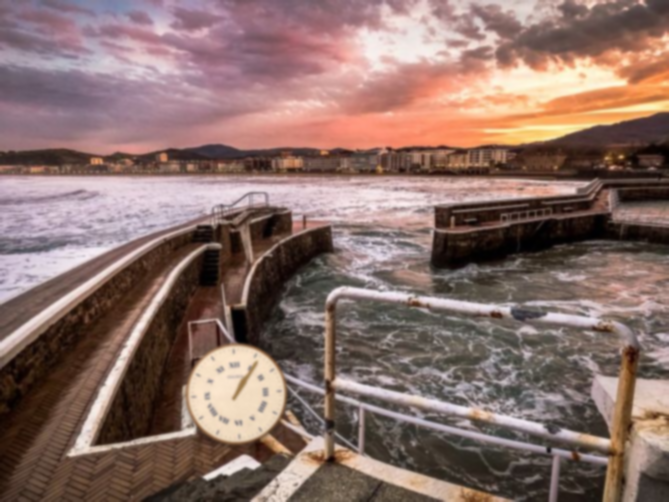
1.06
